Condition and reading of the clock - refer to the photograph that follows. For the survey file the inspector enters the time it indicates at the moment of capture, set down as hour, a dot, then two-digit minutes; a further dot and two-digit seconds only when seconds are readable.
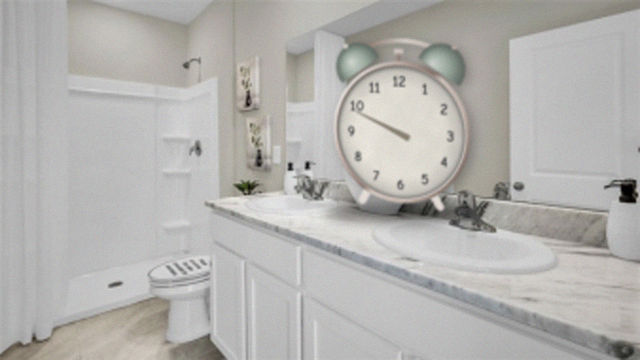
9.49
